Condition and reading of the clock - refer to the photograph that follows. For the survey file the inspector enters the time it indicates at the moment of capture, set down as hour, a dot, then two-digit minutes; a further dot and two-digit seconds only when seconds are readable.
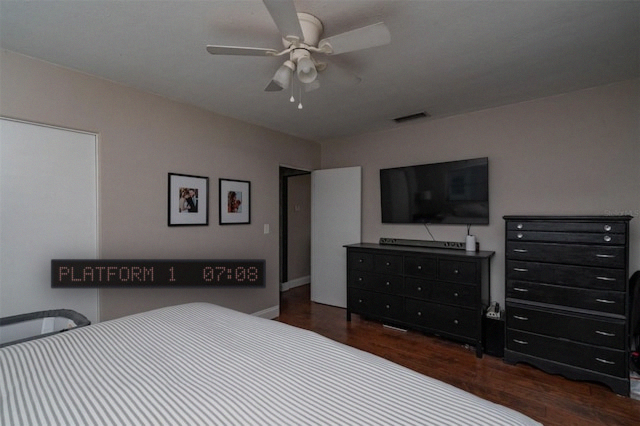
7.08
